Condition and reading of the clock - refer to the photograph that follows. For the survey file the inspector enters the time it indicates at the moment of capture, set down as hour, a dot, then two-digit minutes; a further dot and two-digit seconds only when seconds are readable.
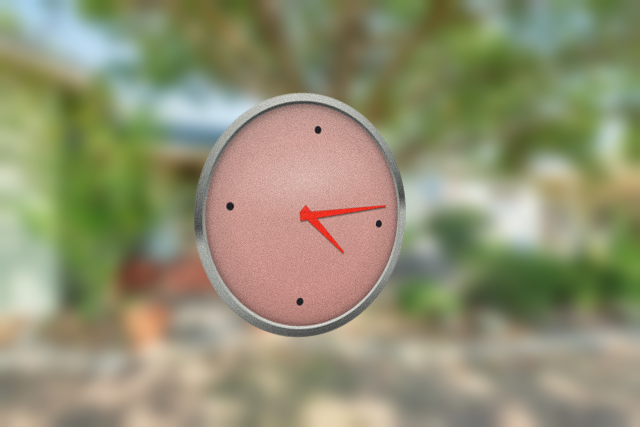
4.13
